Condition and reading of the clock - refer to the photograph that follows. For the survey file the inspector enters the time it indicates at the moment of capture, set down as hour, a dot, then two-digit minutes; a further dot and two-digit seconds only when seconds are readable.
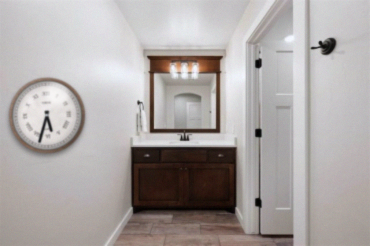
5.33
